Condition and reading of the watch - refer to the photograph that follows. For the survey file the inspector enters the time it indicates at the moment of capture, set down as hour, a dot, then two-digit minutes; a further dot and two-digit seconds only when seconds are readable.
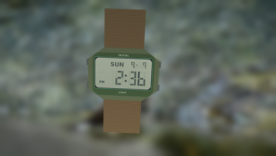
2.36
